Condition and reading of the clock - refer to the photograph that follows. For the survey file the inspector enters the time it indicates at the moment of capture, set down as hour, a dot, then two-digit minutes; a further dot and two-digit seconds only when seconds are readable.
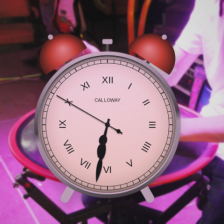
6.31.50
